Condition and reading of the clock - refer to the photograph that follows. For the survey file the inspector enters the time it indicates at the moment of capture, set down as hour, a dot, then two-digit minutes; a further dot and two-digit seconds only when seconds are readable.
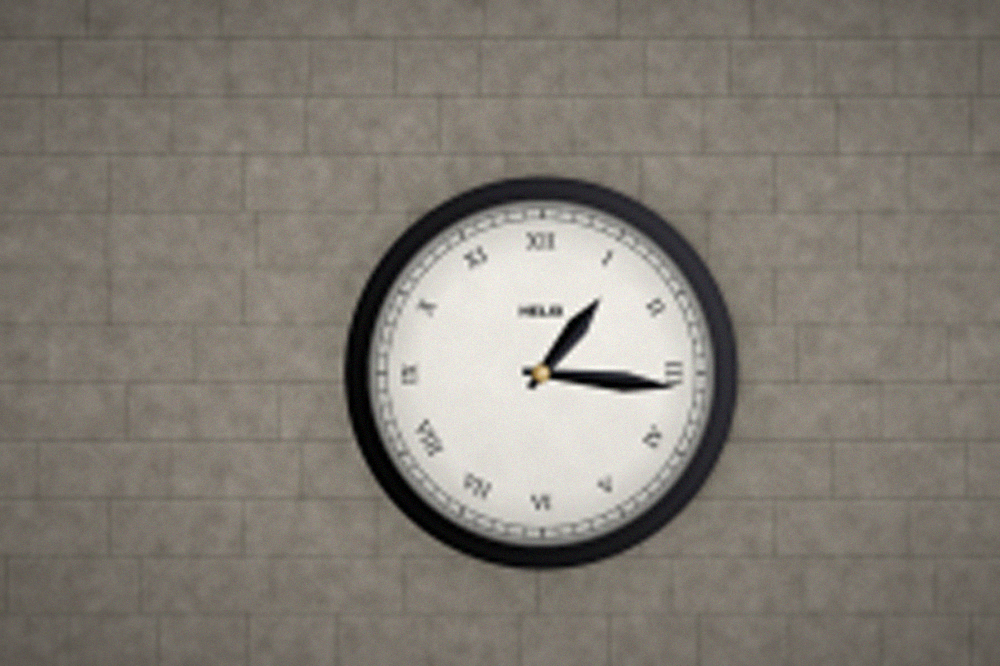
1.16
